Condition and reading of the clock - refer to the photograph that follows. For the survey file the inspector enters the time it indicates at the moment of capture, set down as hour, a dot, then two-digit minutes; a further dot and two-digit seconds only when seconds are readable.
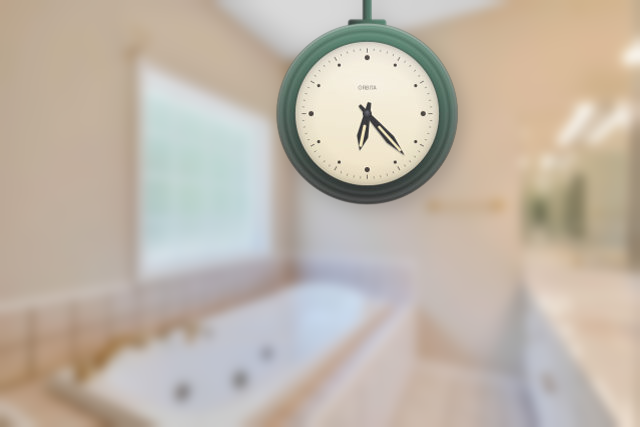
6.23
